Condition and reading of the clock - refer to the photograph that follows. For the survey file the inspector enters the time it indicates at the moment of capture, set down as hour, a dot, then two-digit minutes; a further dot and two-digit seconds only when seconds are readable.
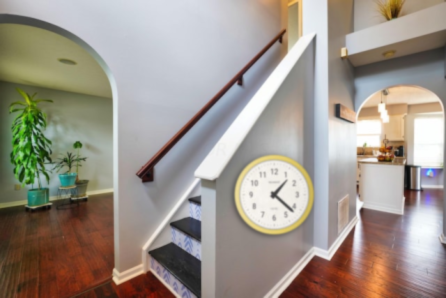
1.22
